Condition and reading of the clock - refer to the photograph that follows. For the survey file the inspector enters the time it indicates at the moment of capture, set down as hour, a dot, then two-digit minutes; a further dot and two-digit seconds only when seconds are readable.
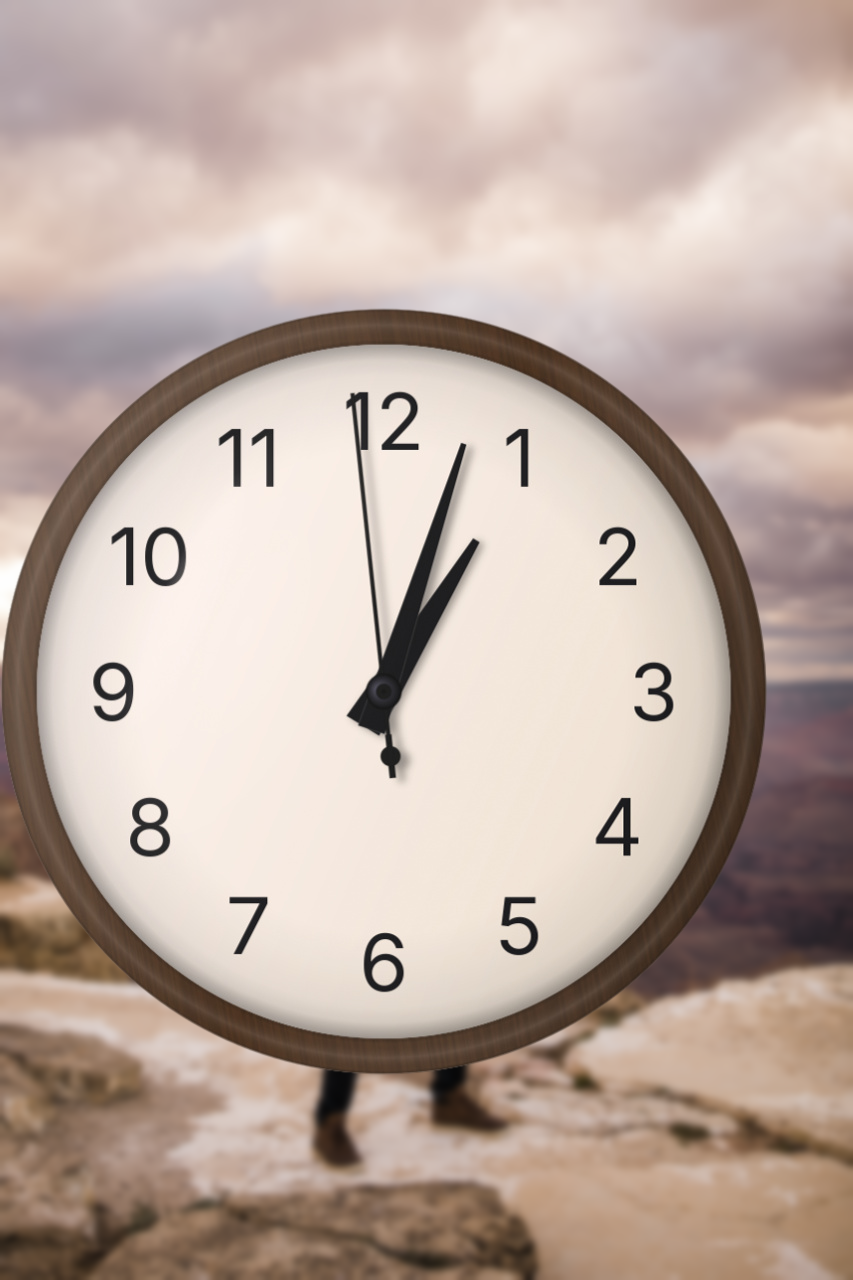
1.02.59
